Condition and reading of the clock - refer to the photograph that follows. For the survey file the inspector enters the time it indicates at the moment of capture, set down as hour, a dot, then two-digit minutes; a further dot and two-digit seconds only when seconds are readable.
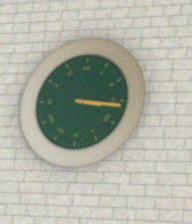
3.16
